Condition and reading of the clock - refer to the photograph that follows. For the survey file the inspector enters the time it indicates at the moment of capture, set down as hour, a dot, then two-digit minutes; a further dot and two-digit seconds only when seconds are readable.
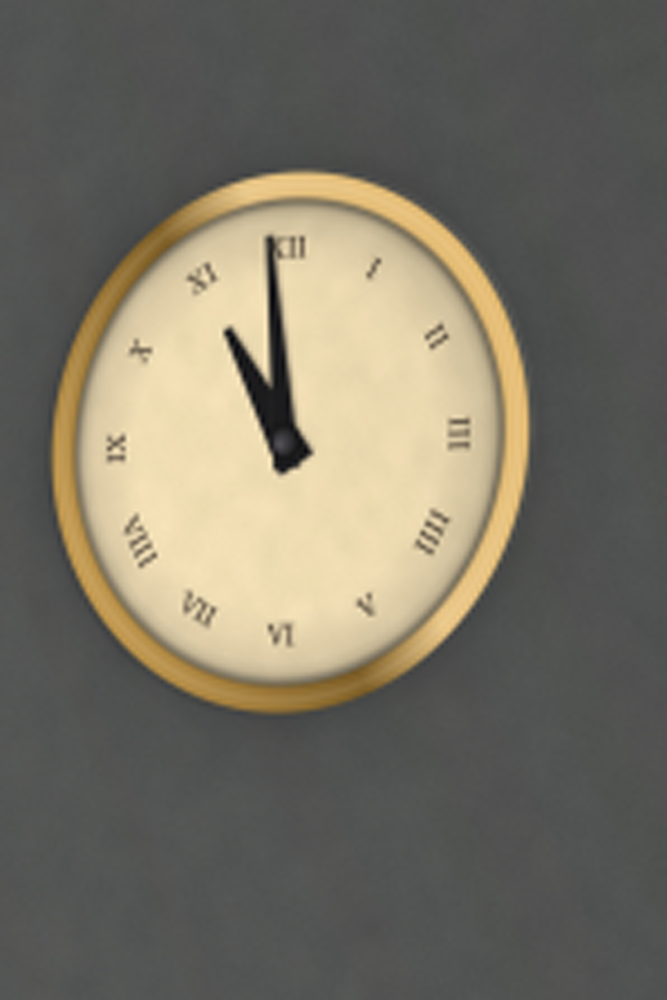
10.59
